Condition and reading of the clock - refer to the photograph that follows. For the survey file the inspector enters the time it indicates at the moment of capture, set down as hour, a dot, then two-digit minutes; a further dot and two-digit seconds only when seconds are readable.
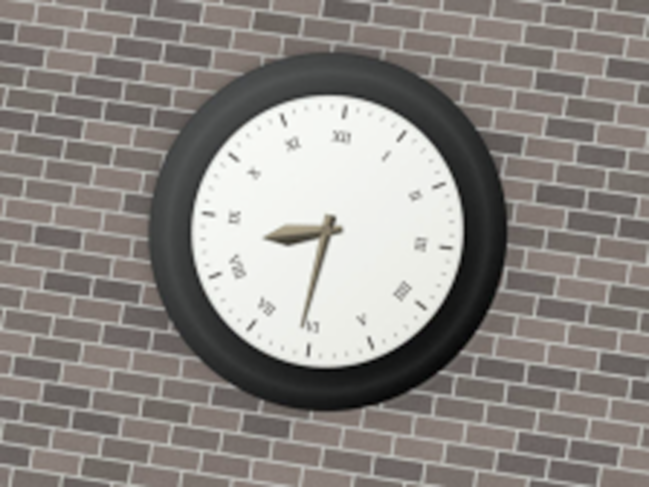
8.31
